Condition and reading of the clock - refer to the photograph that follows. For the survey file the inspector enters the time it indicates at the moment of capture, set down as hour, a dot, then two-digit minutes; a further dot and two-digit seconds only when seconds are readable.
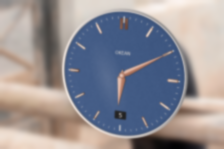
6.10
